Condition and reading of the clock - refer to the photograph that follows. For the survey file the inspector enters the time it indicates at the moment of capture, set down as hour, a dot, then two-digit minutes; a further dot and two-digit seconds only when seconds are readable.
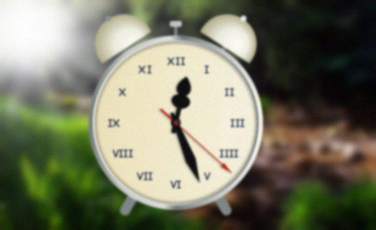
12.26.22
